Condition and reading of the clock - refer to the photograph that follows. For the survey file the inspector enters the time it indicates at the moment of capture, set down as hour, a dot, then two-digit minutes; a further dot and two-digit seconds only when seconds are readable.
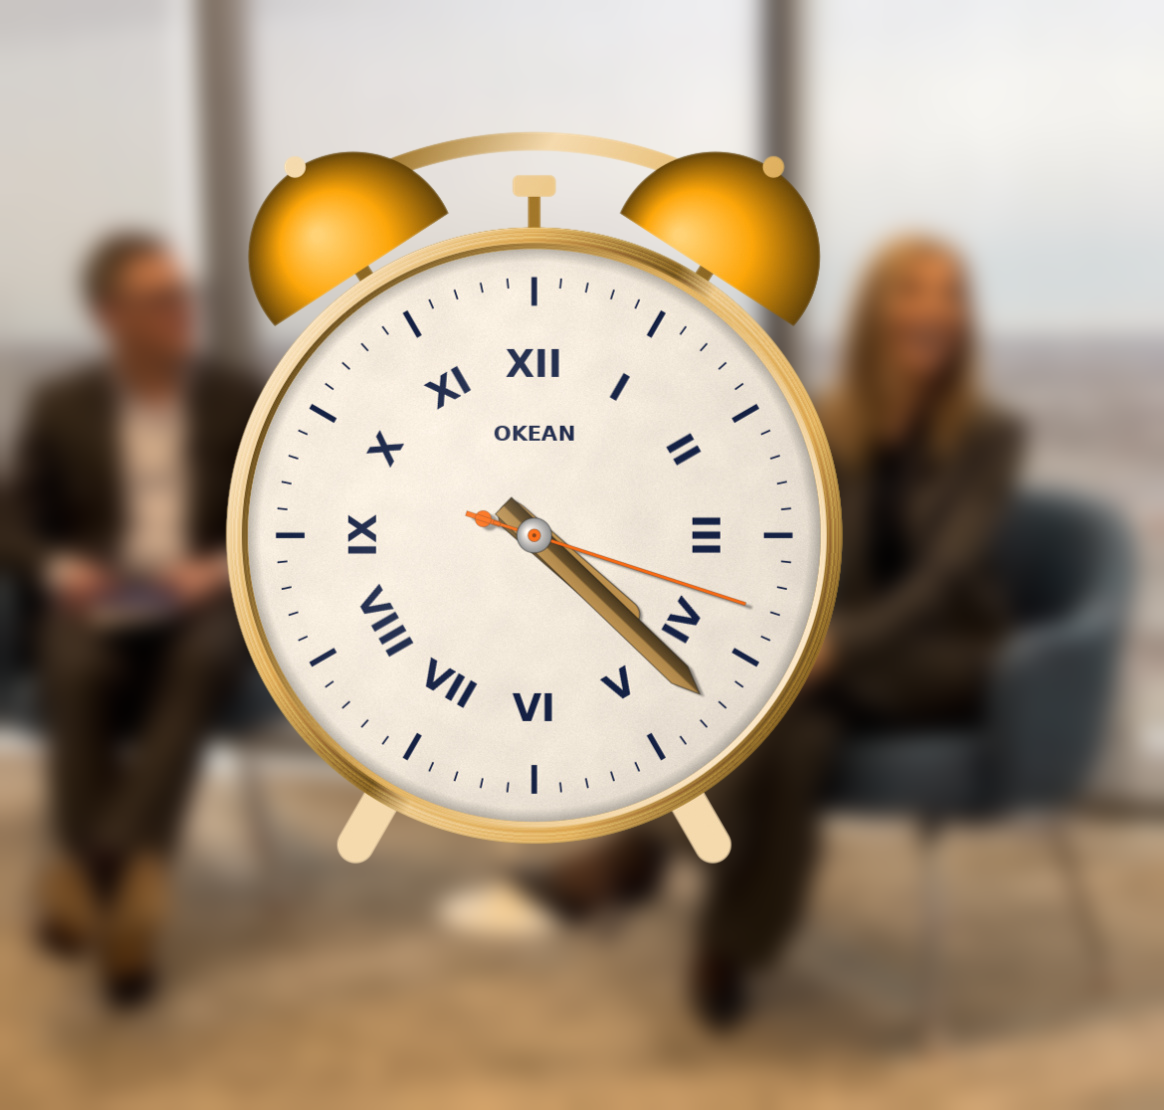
4.22.18
